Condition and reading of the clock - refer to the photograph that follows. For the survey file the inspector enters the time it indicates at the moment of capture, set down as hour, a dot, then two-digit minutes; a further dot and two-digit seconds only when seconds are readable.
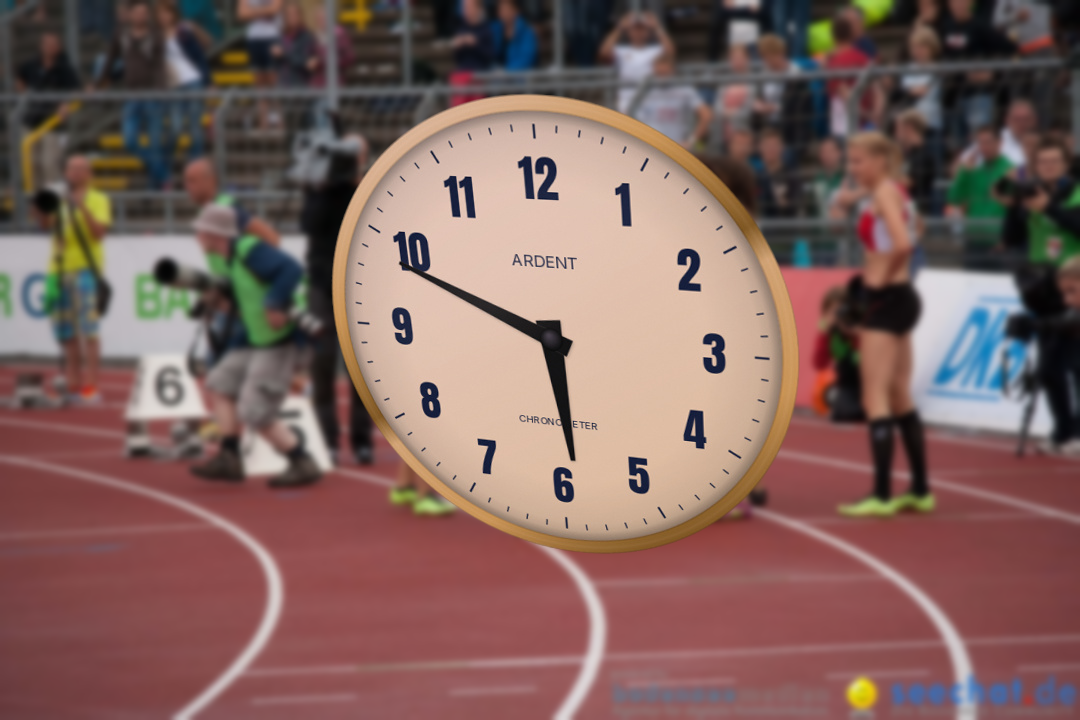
5.49
